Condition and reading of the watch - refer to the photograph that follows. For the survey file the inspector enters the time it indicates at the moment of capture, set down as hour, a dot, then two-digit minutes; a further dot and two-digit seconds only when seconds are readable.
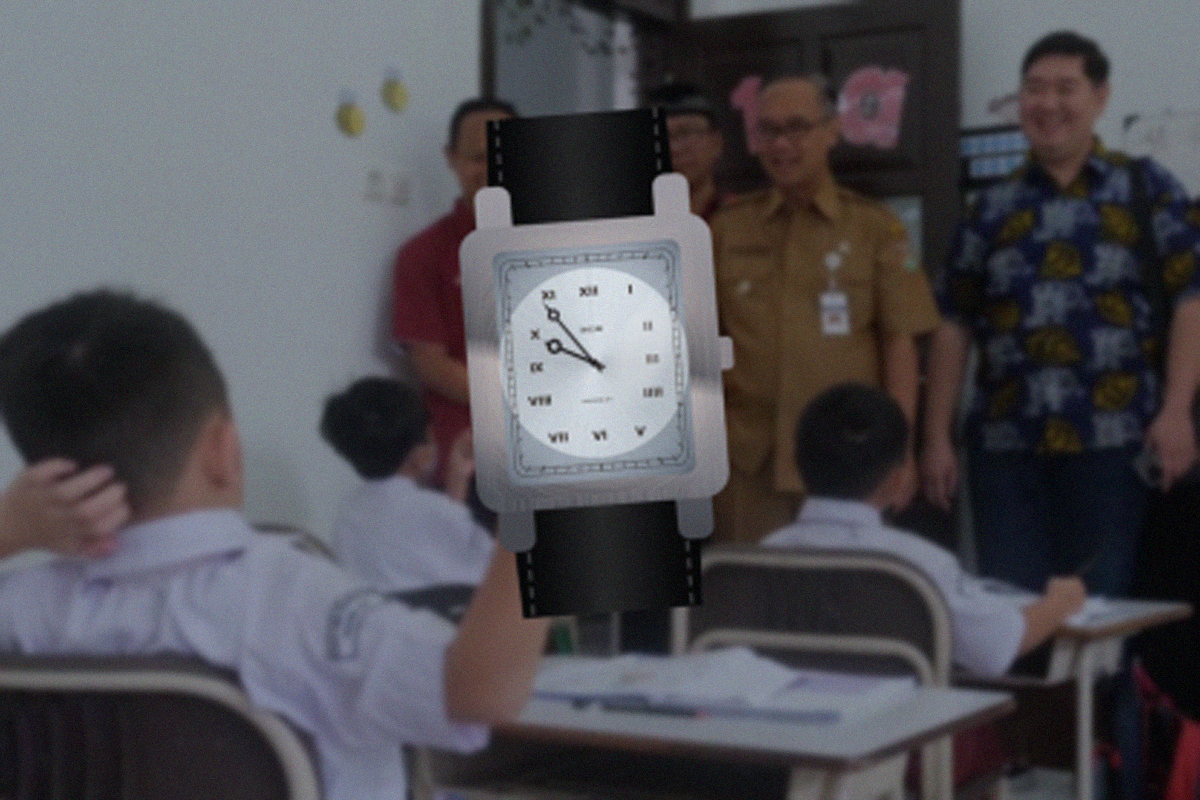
9.54
